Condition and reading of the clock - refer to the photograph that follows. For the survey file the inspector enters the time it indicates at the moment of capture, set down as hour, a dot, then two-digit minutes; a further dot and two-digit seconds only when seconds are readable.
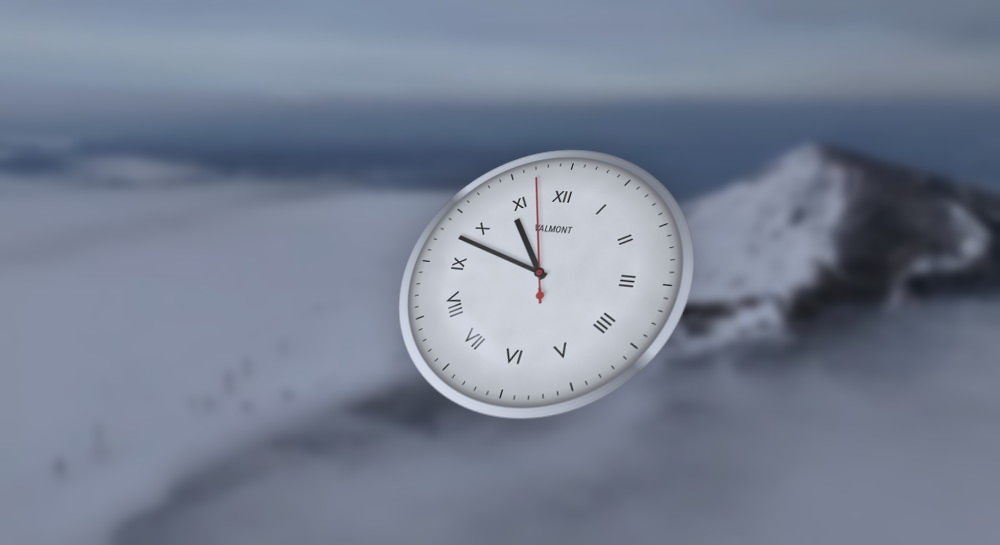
10.47.57
